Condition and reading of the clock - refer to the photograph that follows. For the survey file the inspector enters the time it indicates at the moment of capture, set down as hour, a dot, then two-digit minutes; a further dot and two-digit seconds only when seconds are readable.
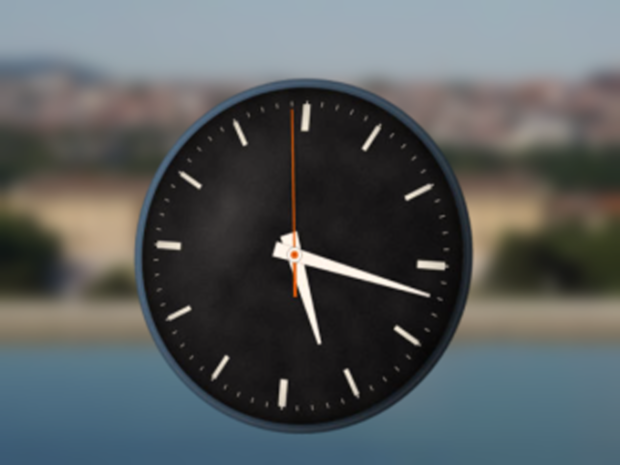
5.16.59
